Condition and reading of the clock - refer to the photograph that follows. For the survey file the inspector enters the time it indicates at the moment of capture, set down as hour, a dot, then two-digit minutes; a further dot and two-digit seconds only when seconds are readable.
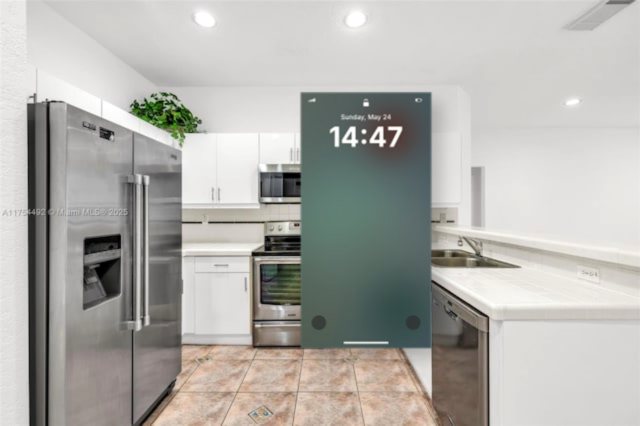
14.47
